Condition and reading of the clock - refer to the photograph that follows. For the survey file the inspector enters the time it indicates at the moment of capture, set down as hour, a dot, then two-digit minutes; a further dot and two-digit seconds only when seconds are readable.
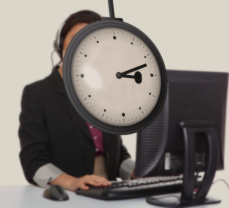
3.12
